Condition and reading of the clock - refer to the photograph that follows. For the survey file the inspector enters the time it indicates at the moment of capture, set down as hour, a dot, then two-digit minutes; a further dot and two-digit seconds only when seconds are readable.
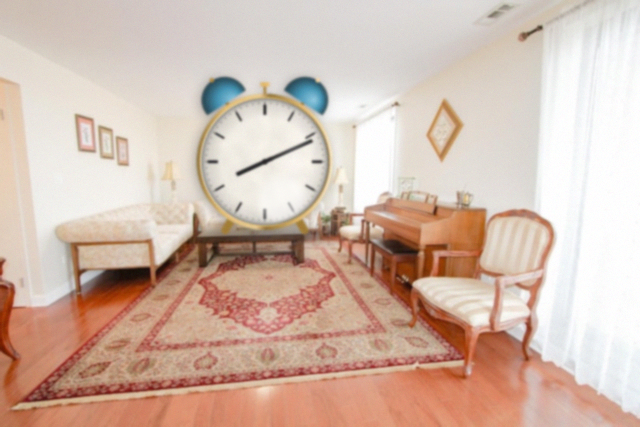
8.11
